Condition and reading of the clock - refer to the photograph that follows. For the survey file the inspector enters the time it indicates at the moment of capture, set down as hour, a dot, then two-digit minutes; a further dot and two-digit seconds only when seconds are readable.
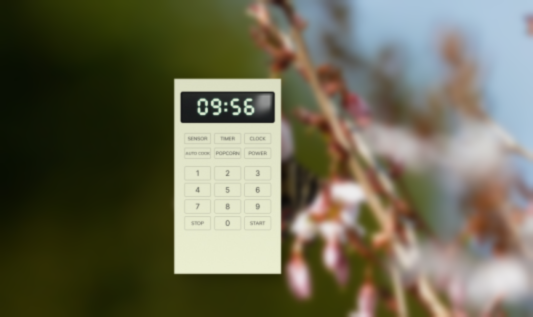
9.56
